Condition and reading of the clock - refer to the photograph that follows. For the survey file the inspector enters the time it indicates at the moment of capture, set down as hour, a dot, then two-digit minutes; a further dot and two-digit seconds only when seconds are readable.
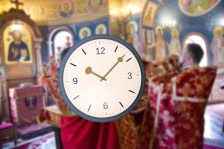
10.08
